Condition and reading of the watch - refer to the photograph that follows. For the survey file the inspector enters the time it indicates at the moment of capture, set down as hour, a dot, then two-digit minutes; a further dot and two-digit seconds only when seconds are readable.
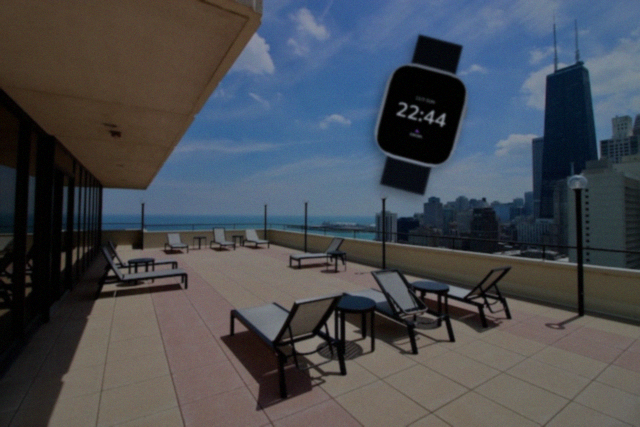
22.44
